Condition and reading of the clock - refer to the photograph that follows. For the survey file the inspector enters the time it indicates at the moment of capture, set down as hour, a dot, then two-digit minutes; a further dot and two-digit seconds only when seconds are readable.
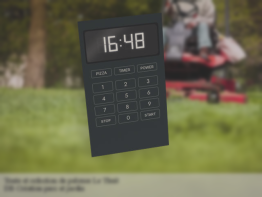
16.48
